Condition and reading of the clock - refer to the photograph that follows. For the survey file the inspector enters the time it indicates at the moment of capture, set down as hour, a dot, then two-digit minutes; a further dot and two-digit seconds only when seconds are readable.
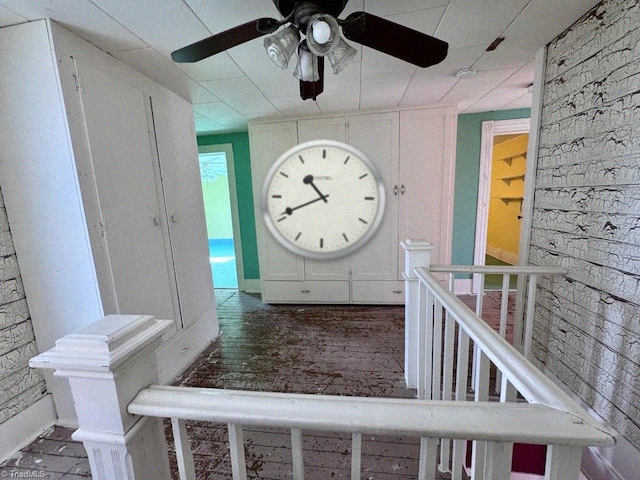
10.41
